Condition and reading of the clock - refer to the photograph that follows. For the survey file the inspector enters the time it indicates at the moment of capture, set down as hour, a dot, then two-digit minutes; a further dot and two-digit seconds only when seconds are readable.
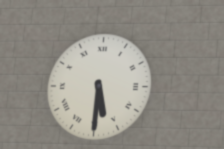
5.30
